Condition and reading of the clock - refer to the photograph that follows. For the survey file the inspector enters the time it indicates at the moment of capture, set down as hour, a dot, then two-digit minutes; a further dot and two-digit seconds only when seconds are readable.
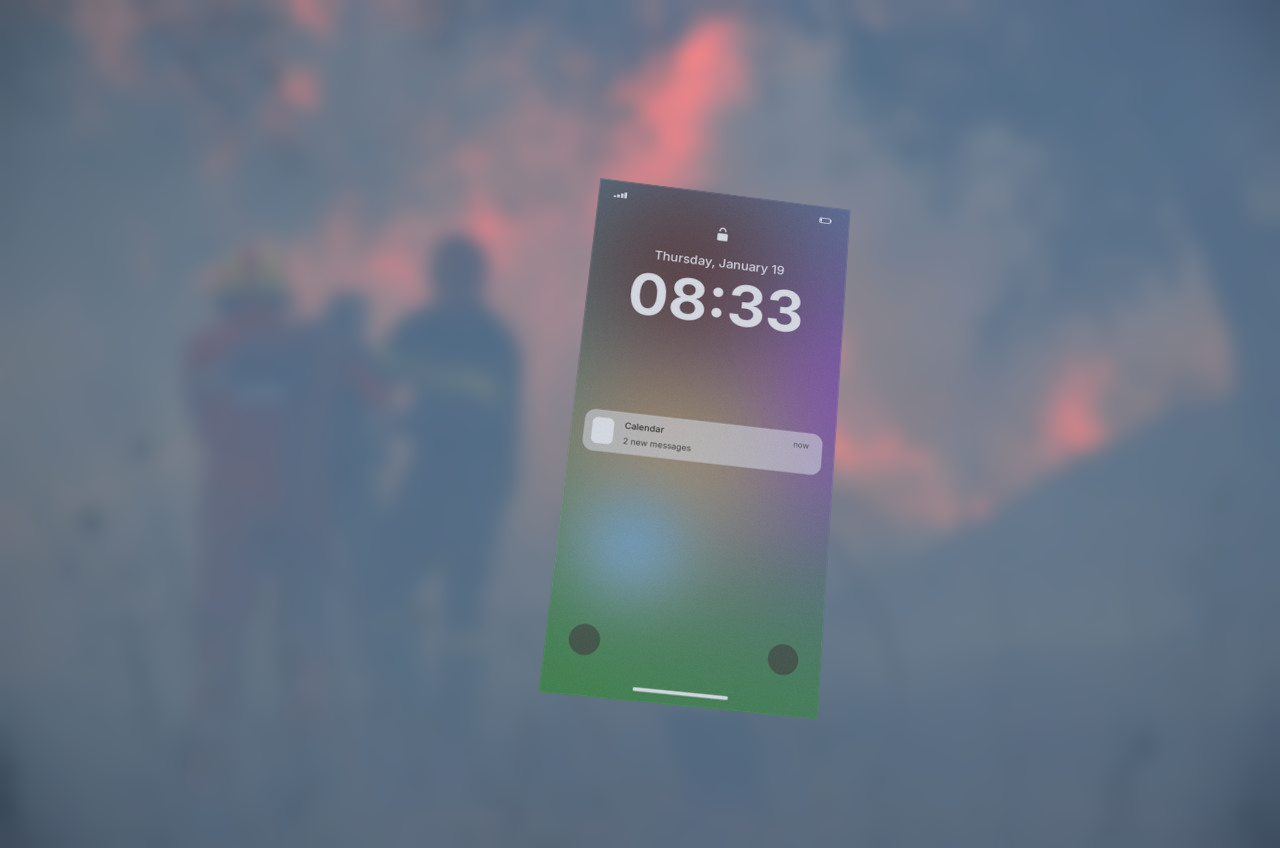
8.33
